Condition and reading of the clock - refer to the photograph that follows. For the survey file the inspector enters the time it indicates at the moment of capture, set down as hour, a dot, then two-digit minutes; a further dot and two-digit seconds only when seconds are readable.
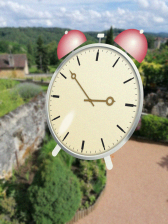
2.52
